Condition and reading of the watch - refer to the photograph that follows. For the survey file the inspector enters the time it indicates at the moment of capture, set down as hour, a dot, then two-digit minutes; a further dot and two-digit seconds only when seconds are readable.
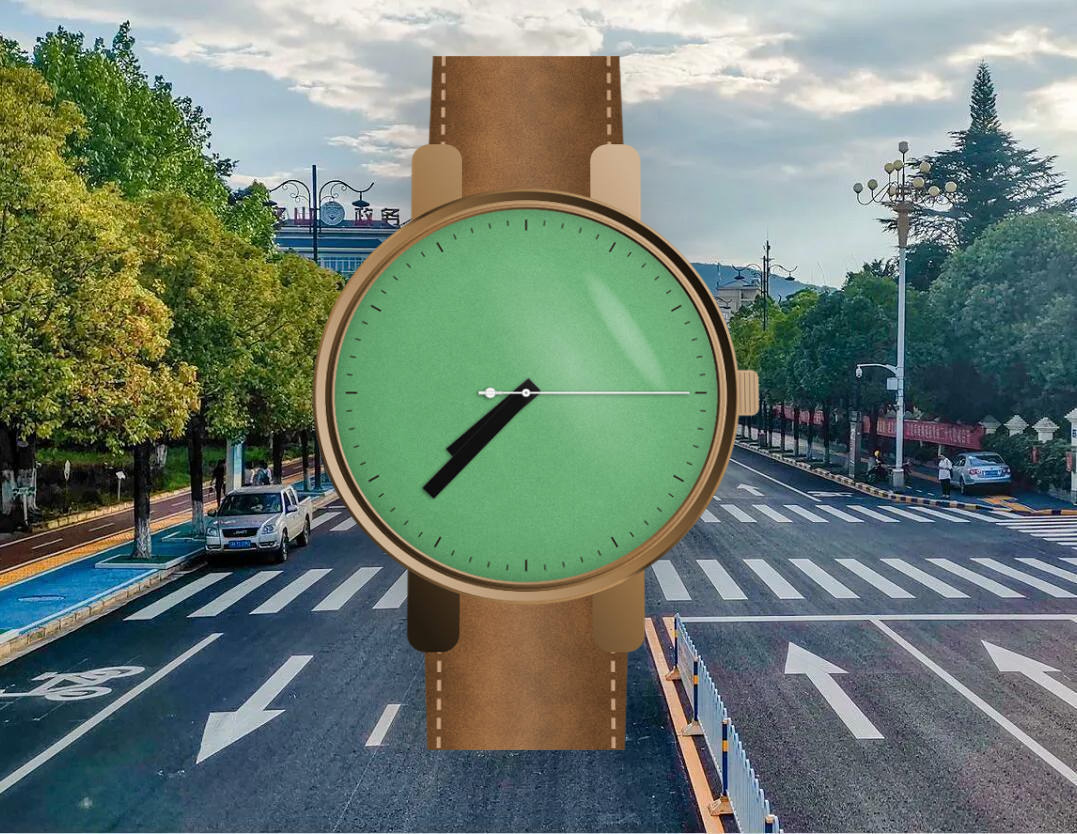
7.37.15
